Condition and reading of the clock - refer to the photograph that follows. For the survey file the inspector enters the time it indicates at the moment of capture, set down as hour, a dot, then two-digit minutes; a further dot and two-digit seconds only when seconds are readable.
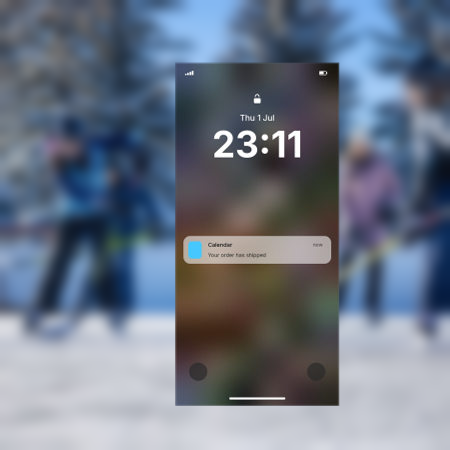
23.11
